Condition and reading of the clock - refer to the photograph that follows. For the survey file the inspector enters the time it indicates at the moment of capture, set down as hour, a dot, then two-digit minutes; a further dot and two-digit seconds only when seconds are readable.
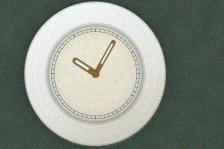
10.05
